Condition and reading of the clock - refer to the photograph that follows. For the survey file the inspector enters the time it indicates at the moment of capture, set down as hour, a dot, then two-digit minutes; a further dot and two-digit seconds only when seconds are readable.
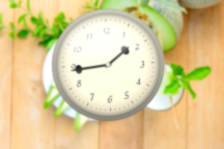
1.44
